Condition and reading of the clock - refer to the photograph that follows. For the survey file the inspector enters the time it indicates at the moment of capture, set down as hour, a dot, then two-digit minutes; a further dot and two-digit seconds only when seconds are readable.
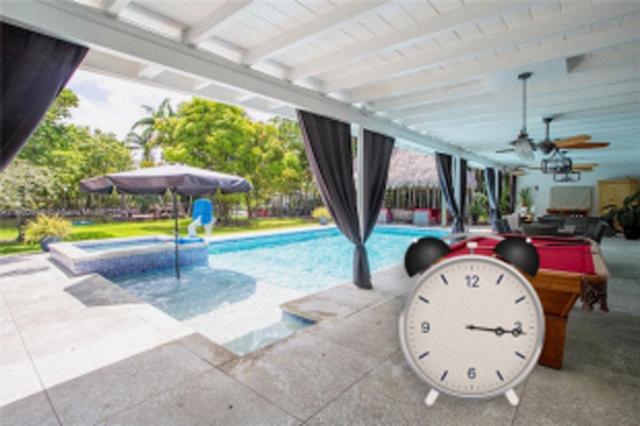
3.16
